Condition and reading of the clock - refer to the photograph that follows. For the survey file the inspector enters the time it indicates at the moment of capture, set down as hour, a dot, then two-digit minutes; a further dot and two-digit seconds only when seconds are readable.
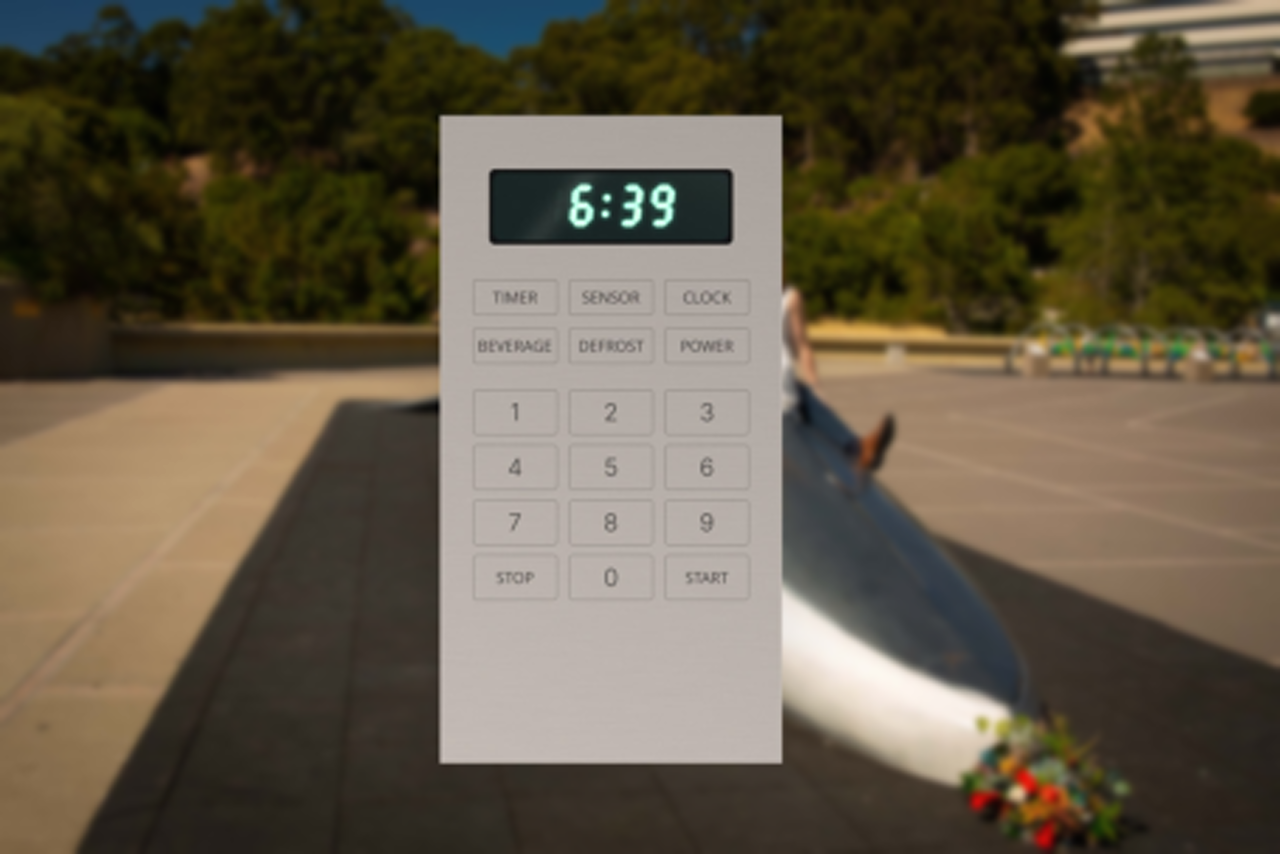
6.39
